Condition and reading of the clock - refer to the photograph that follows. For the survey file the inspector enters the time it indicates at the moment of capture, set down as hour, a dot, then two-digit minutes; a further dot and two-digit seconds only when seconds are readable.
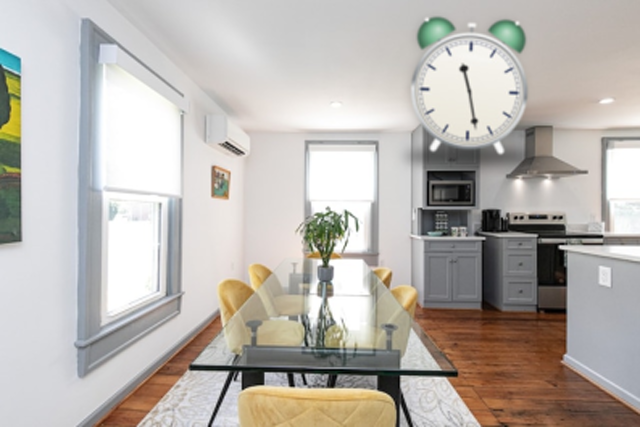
11.28
